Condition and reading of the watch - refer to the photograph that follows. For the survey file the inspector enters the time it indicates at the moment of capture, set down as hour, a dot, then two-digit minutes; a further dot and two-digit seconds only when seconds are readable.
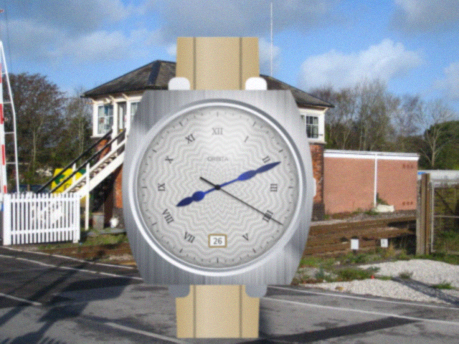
8.11.20
